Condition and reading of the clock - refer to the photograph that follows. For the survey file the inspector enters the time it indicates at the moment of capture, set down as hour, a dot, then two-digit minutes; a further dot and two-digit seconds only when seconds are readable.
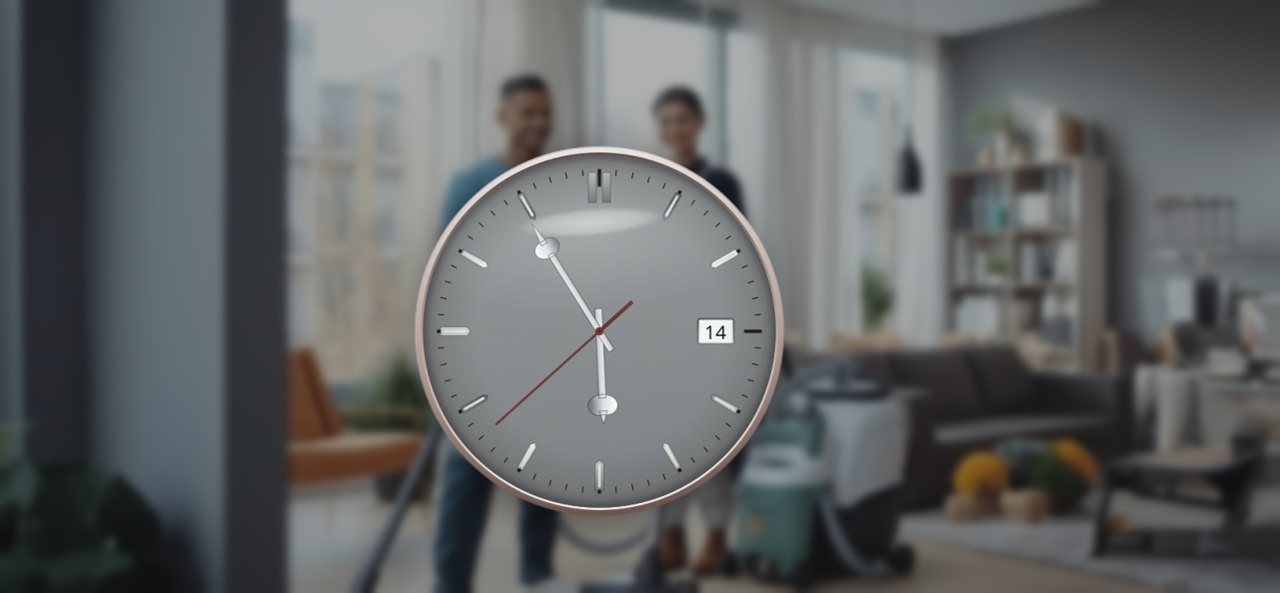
5.54.38
